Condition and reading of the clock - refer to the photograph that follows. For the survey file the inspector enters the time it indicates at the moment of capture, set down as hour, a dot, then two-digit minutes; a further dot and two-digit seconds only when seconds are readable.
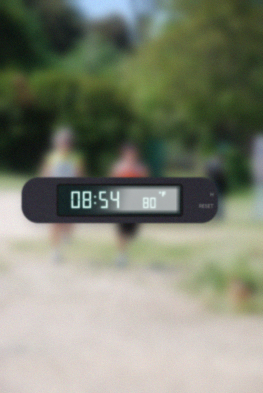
8.54
